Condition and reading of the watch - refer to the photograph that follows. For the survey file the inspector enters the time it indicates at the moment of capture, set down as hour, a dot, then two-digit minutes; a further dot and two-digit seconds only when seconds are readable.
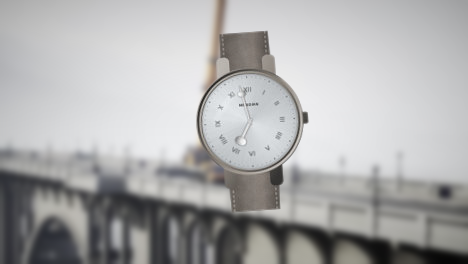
6.58
